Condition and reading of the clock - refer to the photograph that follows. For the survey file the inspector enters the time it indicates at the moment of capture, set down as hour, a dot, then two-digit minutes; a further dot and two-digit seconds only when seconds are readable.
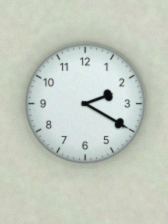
2.20
